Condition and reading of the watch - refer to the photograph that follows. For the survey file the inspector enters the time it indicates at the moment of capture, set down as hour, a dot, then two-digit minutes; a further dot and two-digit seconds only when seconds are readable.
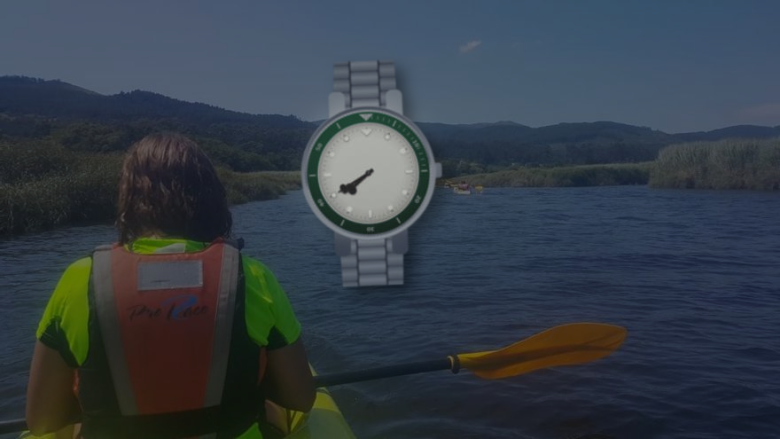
7.40
